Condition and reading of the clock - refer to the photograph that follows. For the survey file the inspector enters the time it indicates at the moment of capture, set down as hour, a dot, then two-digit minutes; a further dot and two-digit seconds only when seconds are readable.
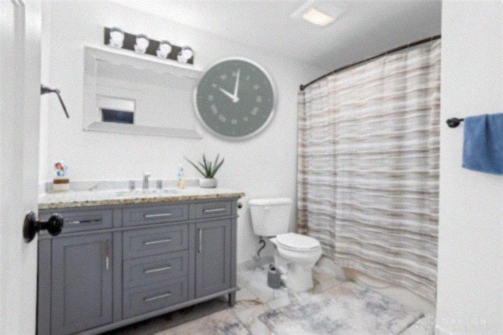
10.01
